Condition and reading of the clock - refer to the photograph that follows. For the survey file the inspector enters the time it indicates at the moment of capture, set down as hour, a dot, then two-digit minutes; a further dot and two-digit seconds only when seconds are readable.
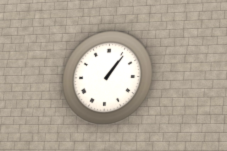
1.06
